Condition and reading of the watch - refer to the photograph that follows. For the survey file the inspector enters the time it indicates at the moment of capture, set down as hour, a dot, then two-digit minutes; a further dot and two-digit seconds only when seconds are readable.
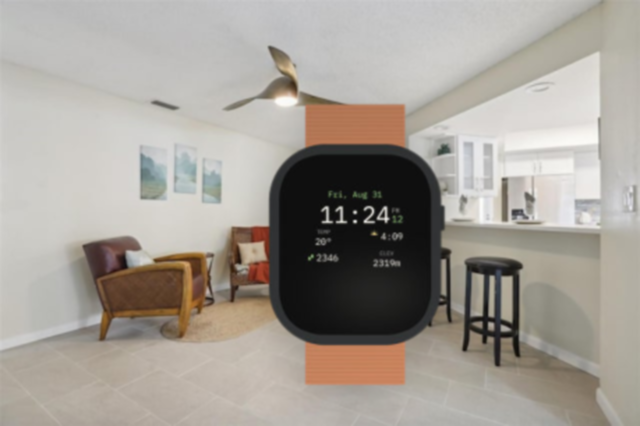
11.24
